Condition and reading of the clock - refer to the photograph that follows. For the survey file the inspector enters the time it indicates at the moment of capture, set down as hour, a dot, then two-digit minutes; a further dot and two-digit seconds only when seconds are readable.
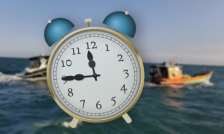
11.45
